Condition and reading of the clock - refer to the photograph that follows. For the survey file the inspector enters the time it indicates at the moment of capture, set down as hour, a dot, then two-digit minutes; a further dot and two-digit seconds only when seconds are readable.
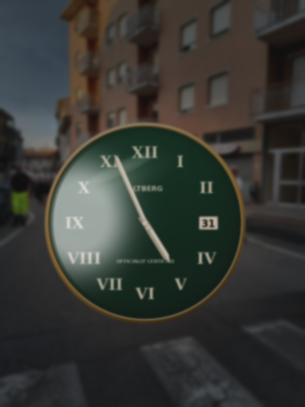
4.56
